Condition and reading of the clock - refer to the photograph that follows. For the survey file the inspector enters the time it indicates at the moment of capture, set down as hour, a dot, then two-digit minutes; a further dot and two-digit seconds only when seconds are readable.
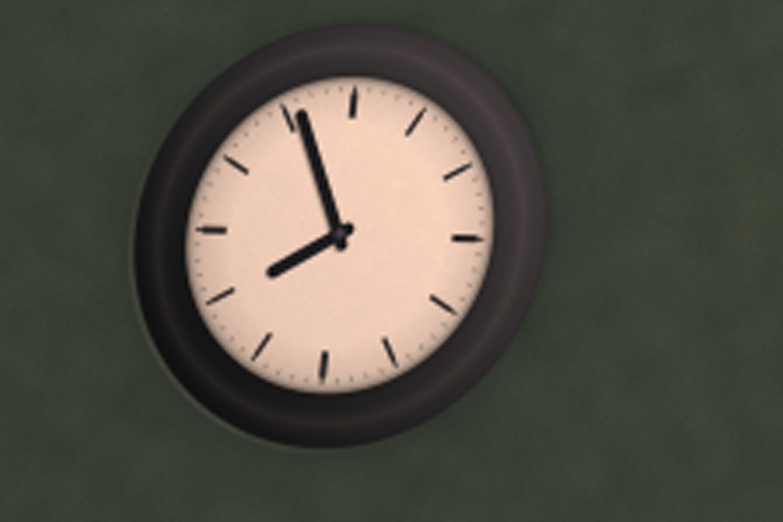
7.56
